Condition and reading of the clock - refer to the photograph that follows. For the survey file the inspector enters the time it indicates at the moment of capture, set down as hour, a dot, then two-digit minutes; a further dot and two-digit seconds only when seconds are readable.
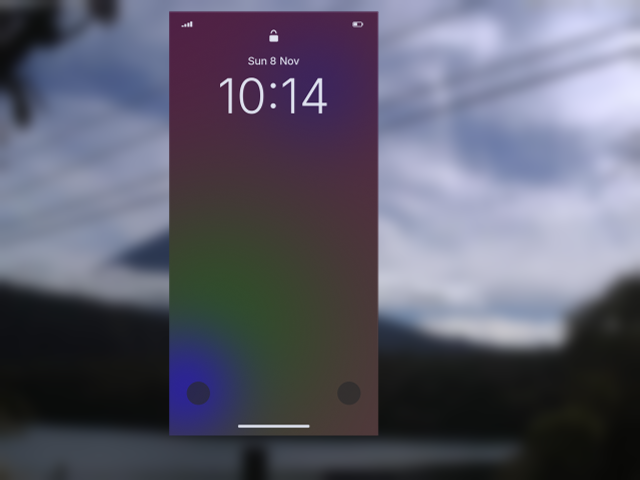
10.14
